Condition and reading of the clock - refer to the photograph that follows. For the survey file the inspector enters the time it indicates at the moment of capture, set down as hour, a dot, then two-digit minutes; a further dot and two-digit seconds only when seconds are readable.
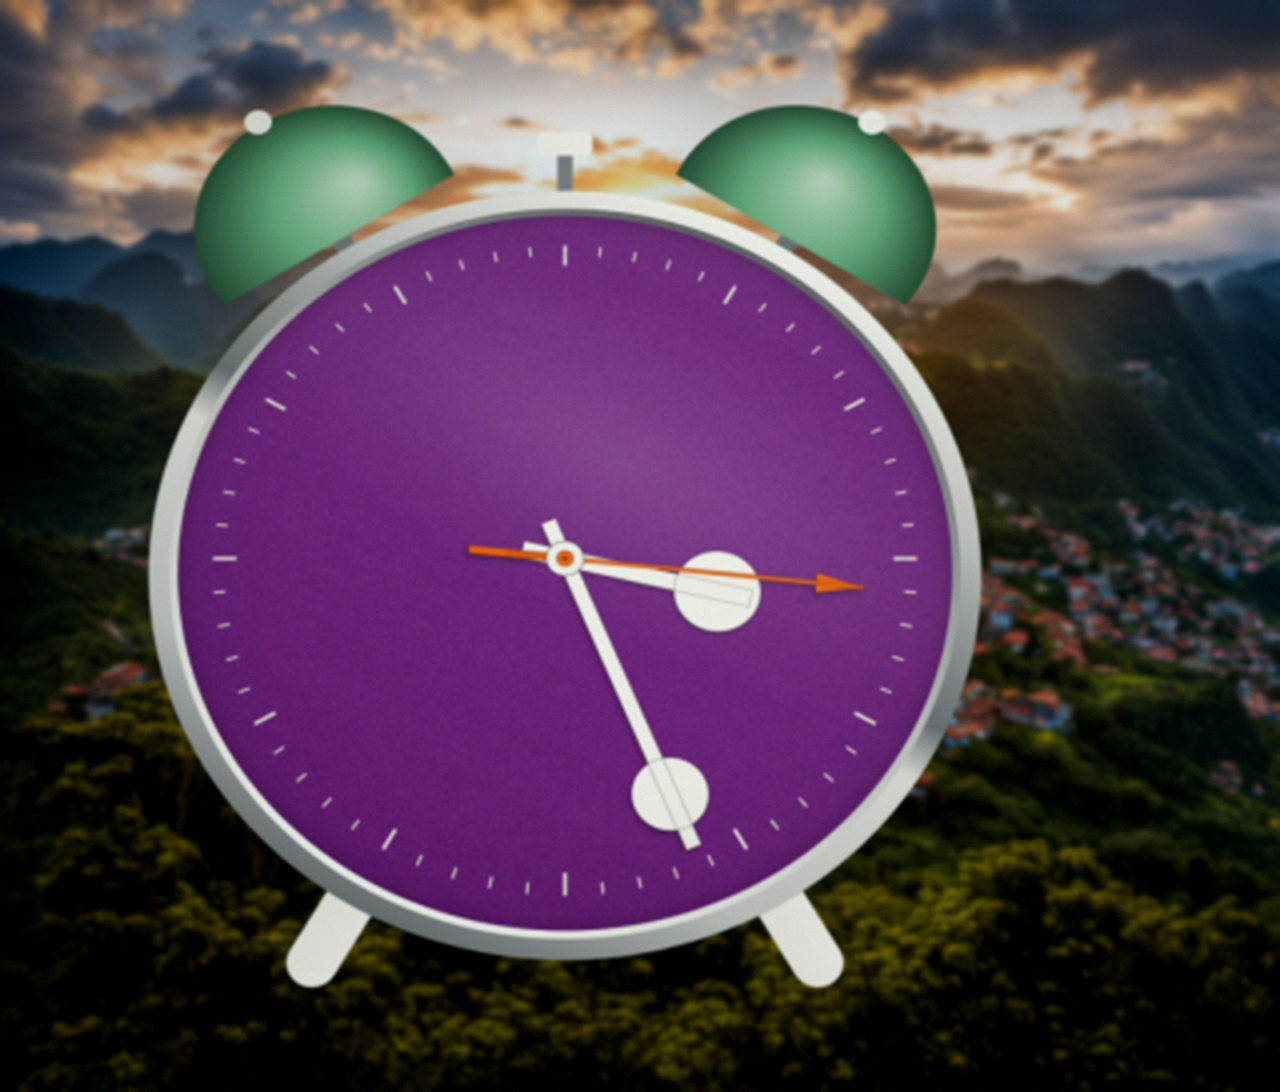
3.26.16
